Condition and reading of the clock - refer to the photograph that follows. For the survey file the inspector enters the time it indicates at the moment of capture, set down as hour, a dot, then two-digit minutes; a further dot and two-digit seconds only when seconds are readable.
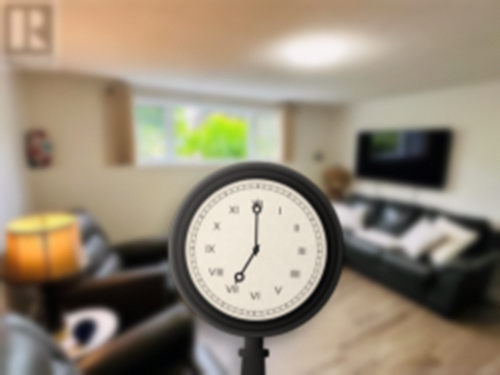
7.00
